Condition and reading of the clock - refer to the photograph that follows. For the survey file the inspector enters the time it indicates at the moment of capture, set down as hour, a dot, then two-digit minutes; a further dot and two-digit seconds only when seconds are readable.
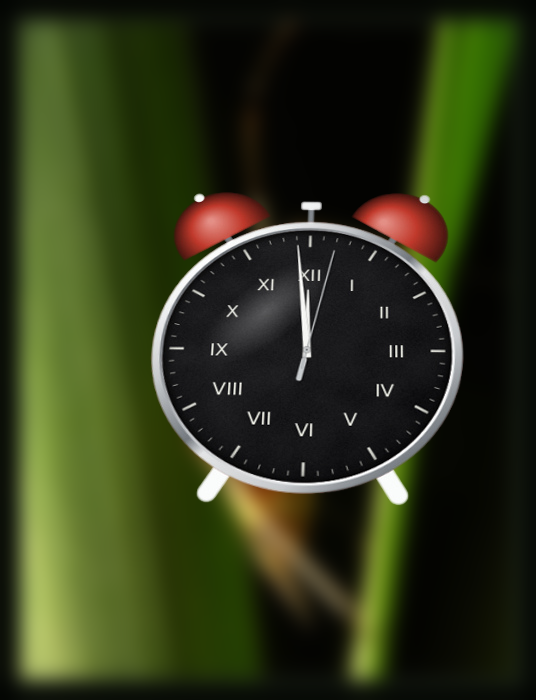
11.59.02
